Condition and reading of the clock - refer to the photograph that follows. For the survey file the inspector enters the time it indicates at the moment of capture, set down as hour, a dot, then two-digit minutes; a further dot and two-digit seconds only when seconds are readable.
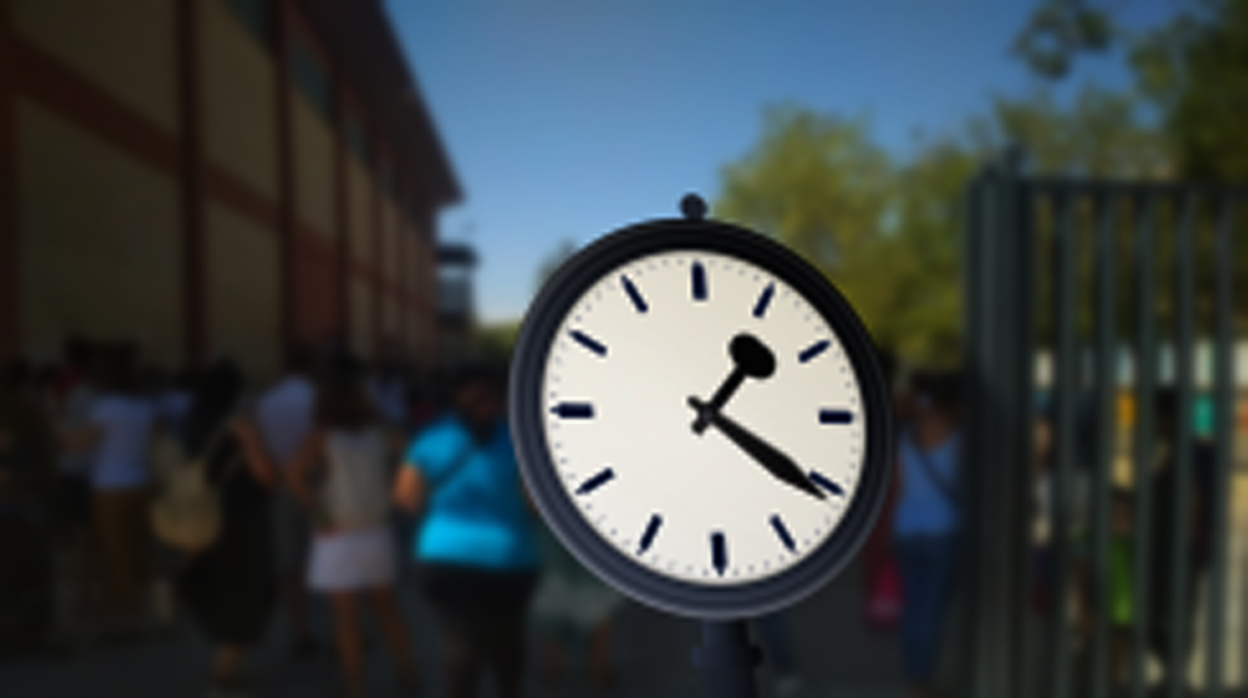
1.21
